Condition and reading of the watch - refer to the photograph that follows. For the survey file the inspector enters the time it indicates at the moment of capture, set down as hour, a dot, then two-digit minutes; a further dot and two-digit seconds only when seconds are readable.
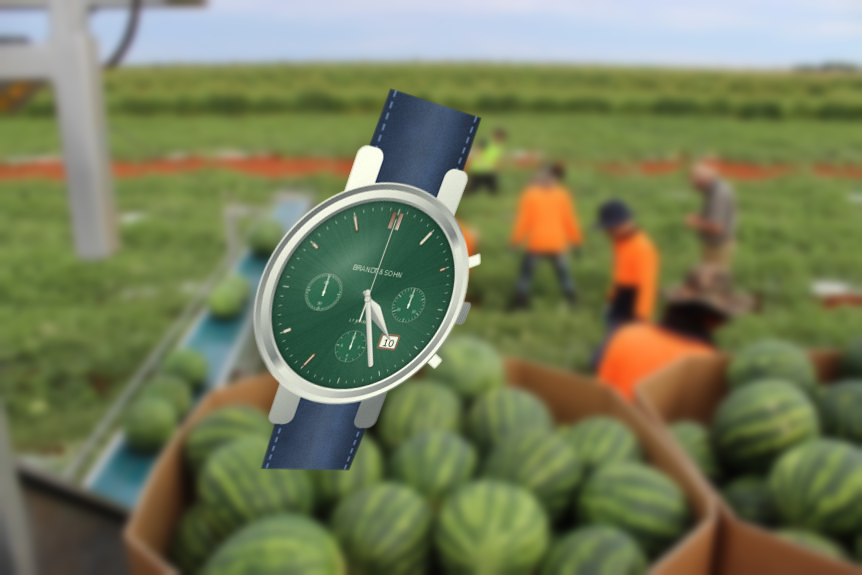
4.26
